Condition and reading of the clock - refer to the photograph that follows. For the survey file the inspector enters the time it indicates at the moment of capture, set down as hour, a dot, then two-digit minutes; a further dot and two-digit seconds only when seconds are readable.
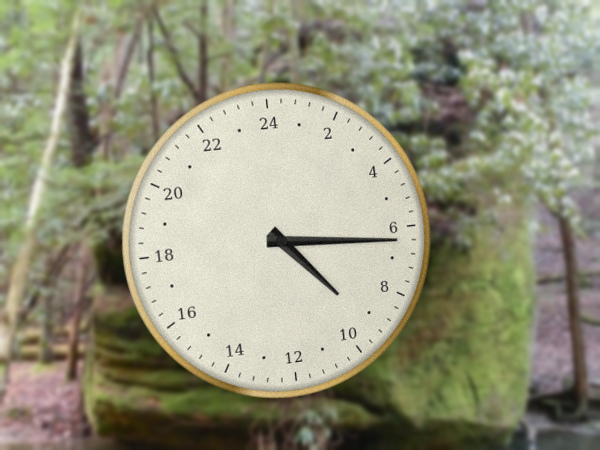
9.16
